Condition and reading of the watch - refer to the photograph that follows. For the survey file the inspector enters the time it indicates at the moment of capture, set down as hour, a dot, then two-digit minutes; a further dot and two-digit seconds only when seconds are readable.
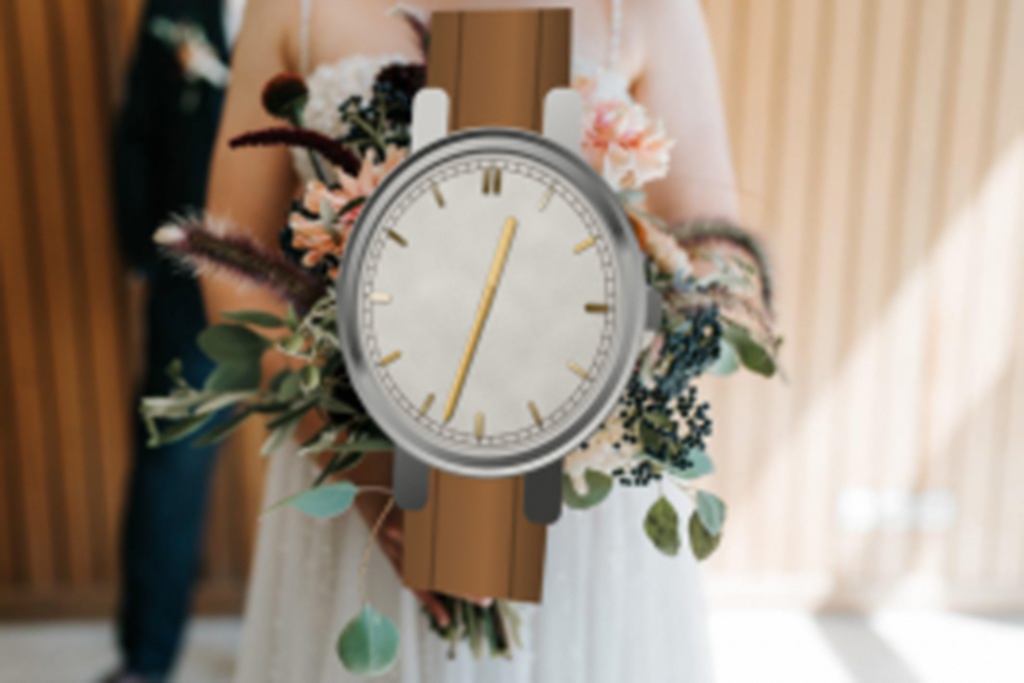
12.33
